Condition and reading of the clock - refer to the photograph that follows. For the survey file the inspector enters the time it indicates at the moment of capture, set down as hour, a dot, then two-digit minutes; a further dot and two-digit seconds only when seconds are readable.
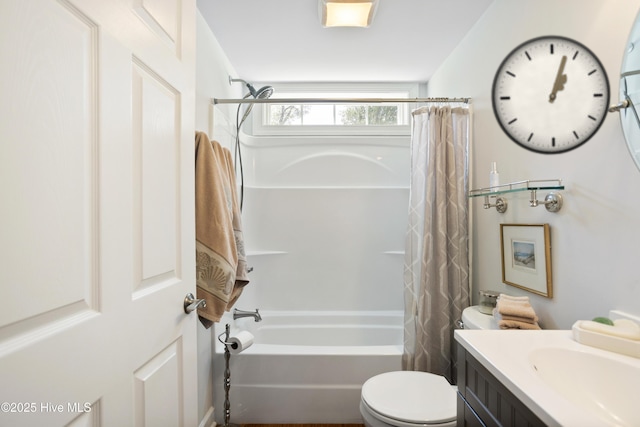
1.03
